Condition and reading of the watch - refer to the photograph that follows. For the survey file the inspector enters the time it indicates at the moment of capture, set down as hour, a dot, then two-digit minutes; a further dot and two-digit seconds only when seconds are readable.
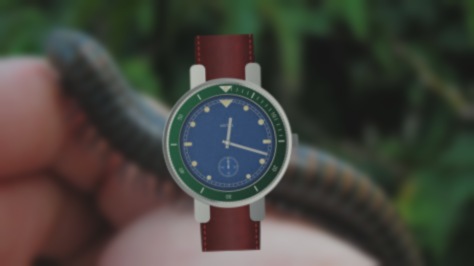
12.18
